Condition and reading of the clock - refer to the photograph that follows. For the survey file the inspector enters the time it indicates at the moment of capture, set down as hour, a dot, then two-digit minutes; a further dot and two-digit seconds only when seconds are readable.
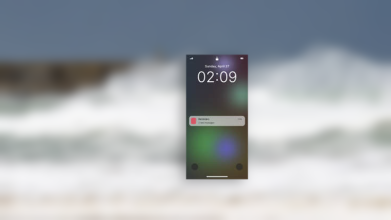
2.09
